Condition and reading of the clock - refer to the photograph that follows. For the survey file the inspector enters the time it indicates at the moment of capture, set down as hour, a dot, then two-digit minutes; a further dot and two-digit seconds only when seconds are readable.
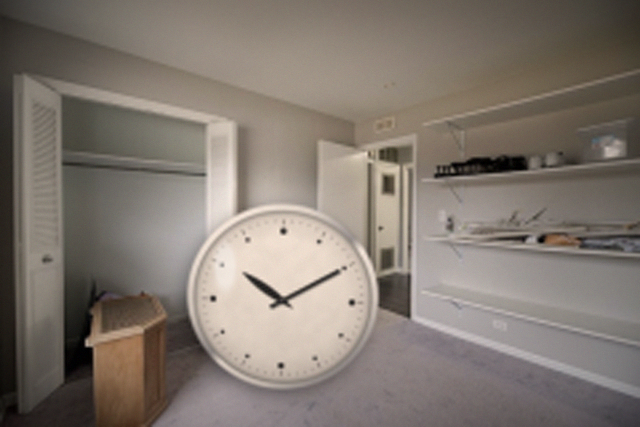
10.10
